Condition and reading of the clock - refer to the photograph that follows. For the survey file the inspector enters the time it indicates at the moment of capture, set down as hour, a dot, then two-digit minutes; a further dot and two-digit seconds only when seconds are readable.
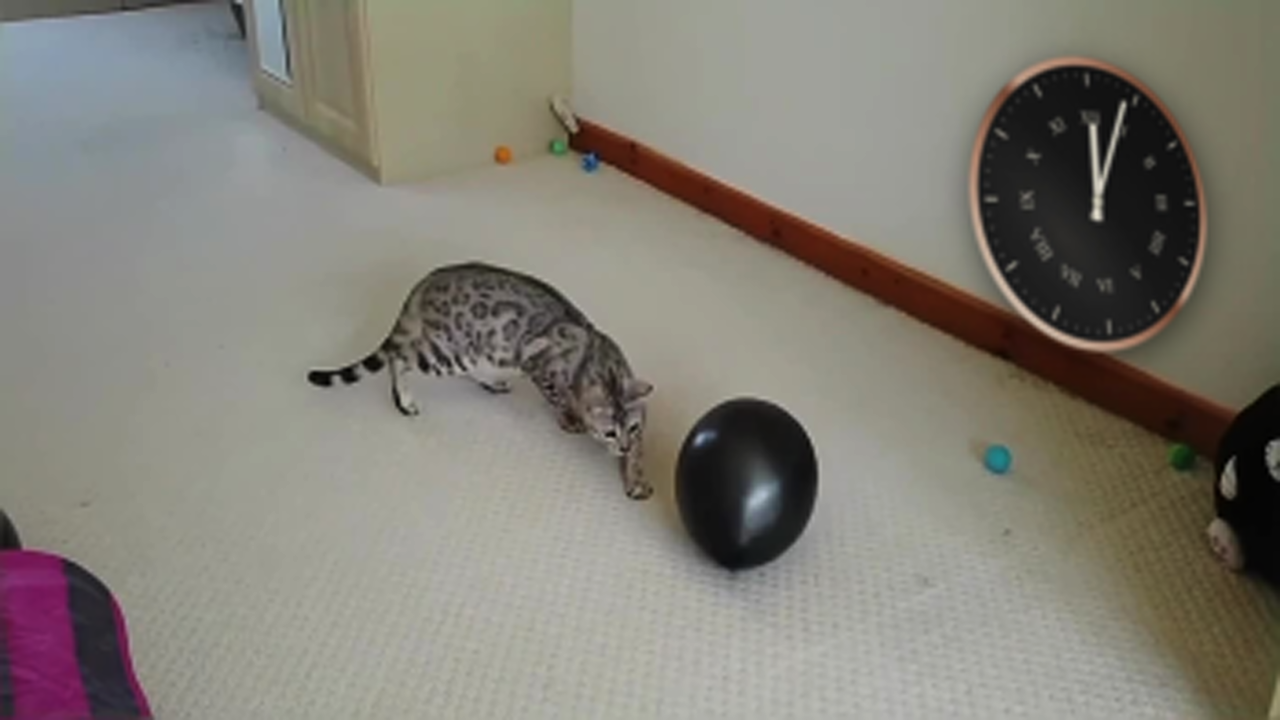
12.04
